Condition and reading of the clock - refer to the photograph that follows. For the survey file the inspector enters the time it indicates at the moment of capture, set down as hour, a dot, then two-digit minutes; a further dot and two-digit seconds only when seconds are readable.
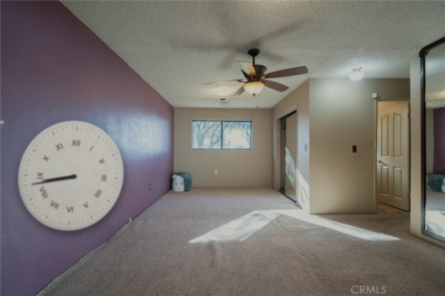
8.43
